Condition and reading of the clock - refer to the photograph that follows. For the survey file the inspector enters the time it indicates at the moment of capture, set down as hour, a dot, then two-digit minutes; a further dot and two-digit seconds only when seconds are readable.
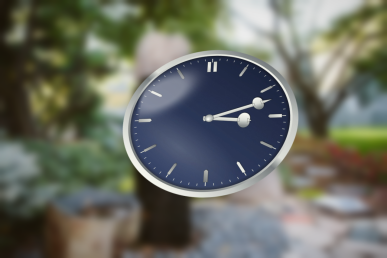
3.12
